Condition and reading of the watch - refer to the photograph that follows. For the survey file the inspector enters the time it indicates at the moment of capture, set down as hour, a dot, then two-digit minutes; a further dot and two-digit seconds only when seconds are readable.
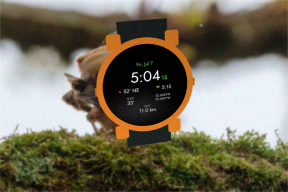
5.04
